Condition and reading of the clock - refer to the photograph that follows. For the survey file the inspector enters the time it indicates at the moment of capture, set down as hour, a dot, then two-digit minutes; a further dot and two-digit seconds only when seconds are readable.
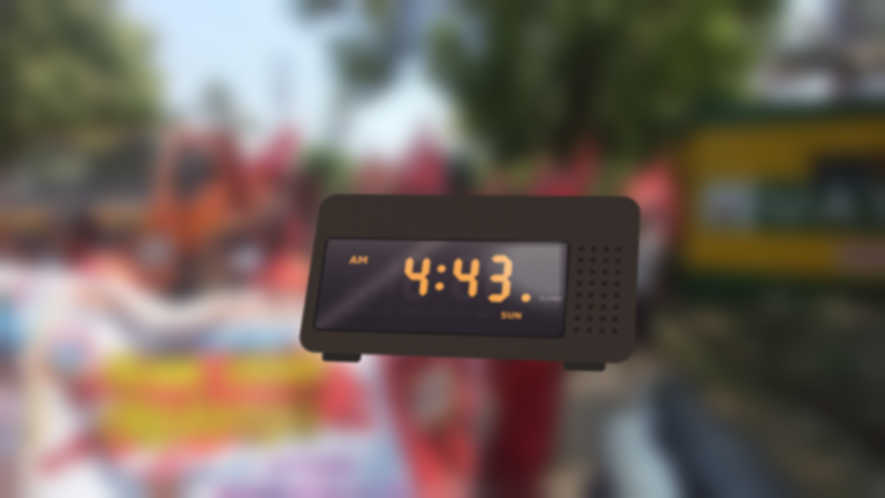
4.43
